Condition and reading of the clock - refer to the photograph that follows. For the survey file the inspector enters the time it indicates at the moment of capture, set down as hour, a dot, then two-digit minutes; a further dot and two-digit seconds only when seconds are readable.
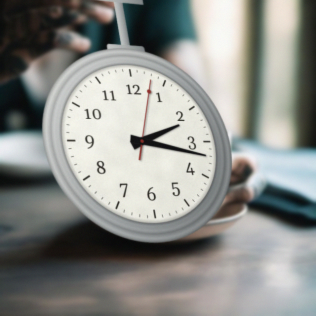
2.17.03
